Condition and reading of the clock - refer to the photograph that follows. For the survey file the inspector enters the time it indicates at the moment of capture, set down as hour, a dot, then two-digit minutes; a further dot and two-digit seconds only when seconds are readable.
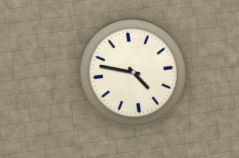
4.48
